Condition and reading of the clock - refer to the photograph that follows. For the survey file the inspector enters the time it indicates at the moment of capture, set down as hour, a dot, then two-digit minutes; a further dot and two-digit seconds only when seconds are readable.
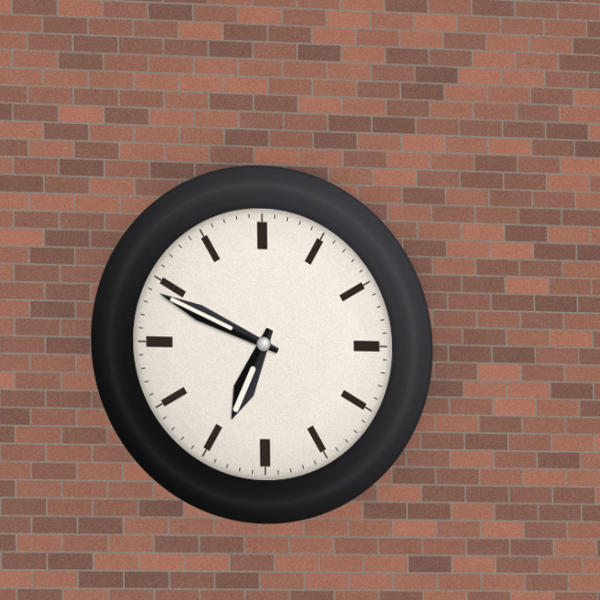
6.49
